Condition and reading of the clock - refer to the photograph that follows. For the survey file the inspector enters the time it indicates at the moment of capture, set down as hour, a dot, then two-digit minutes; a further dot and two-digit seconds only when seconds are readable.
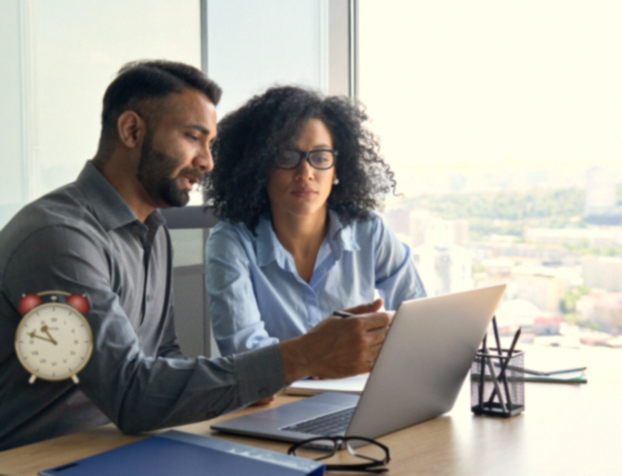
10.48
